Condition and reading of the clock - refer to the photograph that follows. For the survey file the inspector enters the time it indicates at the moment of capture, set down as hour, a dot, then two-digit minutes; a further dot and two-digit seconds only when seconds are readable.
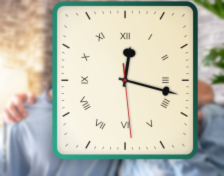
12.17.29
